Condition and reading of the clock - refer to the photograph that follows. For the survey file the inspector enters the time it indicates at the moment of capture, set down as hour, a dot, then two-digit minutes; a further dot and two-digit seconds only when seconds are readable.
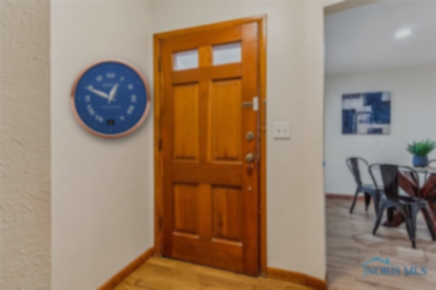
12.49
